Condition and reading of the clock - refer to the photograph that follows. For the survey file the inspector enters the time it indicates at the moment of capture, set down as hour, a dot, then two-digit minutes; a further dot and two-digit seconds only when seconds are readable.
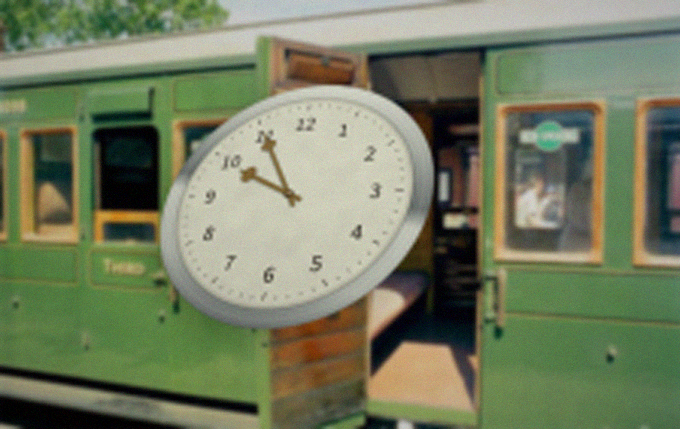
9.55
